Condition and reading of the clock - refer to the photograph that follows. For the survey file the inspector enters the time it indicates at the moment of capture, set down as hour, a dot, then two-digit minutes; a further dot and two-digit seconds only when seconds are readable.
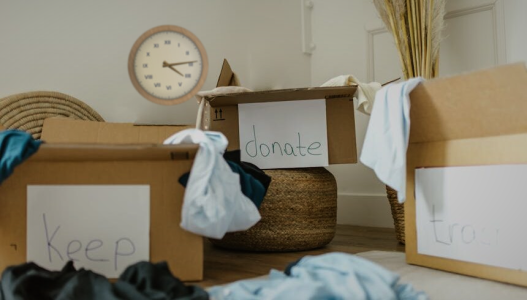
4.14
